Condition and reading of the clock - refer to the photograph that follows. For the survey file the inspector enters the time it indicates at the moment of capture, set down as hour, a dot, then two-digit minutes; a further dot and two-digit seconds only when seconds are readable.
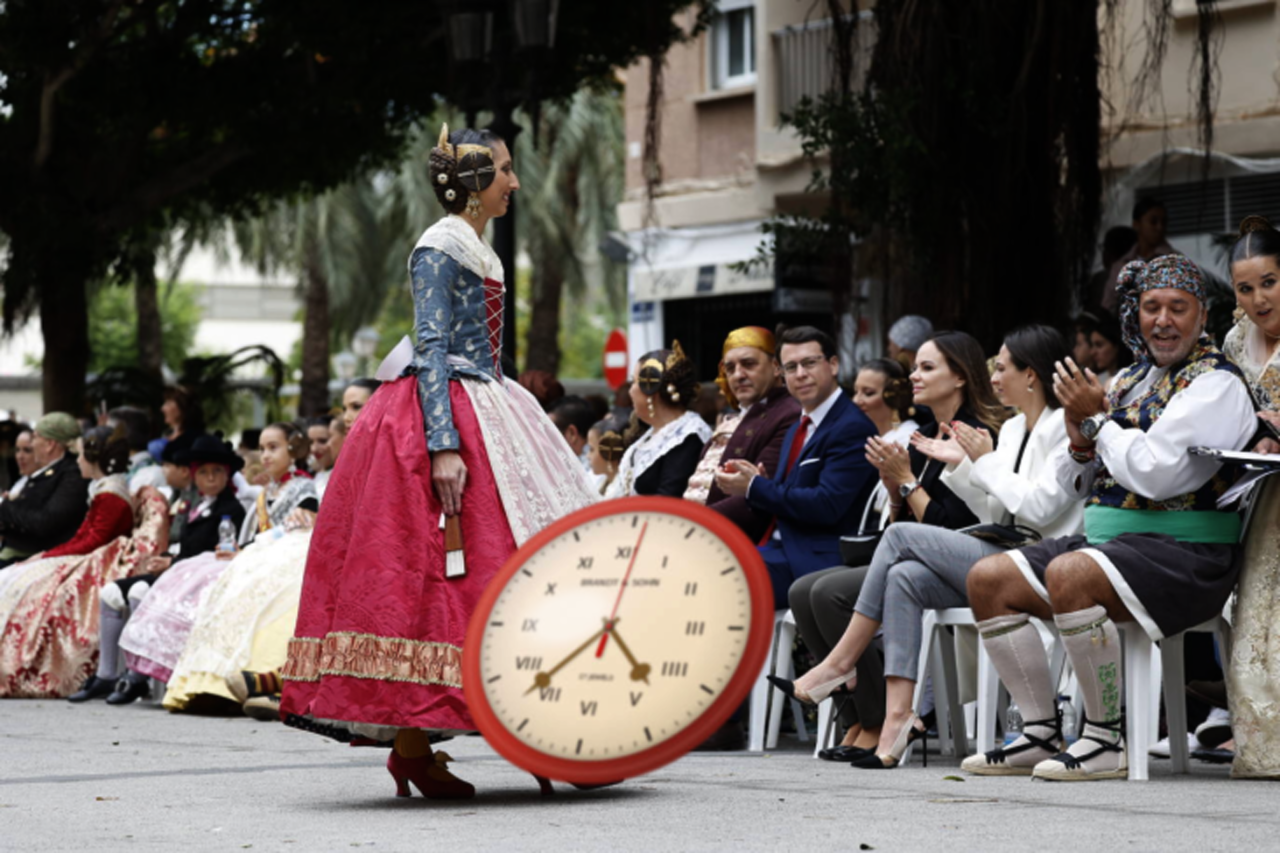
4.37.01
